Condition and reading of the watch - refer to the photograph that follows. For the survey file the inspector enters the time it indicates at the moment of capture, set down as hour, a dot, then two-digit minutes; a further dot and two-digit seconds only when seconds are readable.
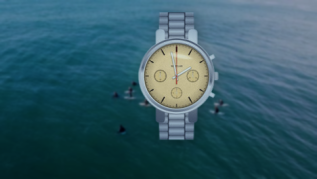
1.58
